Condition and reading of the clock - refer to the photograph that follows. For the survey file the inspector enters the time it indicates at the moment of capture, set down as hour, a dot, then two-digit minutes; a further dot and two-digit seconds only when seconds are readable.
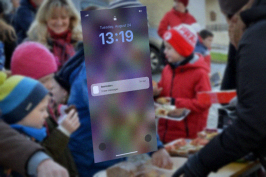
13.19
